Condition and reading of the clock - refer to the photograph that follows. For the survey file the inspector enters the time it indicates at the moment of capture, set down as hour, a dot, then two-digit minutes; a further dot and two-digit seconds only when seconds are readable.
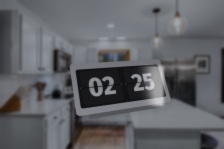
2.25
